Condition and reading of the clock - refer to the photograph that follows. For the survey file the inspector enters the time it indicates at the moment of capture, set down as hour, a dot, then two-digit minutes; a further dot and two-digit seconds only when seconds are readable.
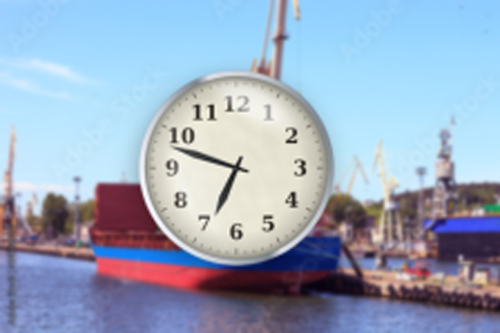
6.48
